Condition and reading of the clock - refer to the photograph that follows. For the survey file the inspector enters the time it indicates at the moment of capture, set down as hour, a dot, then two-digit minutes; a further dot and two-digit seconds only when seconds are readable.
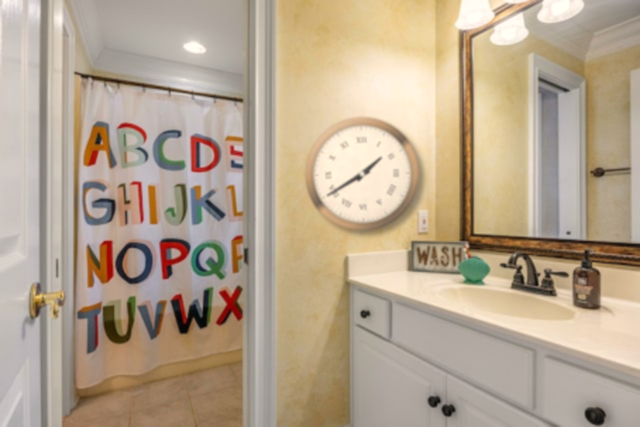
1.40
